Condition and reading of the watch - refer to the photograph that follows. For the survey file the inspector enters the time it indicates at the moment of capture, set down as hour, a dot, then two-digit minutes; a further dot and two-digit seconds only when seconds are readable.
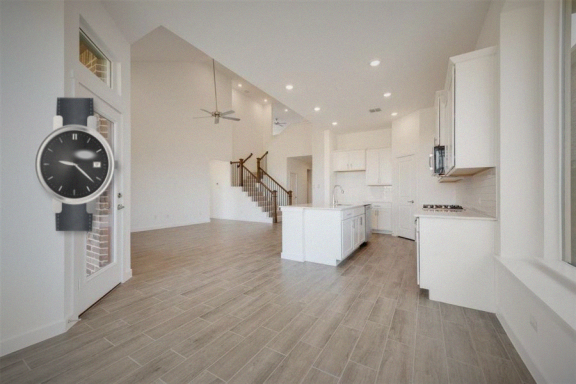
9.22
